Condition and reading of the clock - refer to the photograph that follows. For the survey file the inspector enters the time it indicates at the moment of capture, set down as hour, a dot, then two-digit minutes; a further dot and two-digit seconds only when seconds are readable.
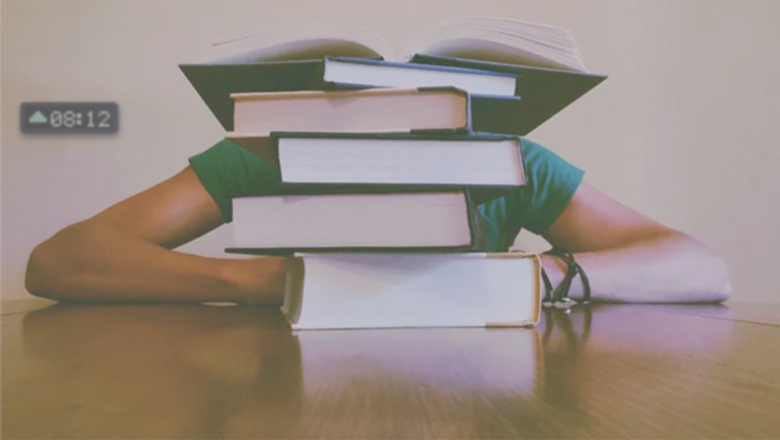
8.12
